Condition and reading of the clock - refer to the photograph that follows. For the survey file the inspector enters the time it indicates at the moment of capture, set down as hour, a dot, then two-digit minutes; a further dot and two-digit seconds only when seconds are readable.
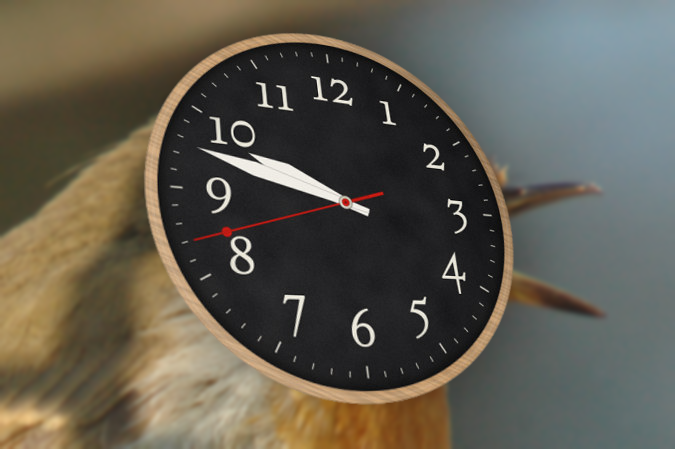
9.47.42
